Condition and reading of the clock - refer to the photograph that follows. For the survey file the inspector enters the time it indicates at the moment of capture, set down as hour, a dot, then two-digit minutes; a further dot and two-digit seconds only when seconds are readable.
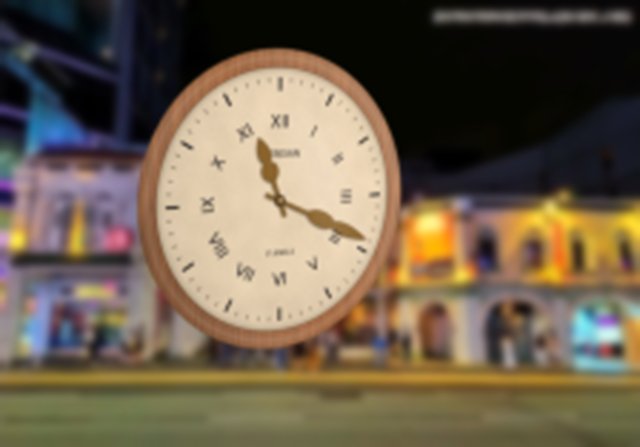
11.19
